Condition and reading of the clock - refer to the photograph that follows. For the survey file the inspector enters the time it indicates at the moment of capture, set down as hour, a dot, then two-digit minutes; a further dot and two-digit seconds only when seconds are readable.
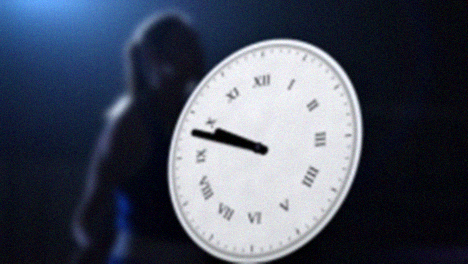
9.48
